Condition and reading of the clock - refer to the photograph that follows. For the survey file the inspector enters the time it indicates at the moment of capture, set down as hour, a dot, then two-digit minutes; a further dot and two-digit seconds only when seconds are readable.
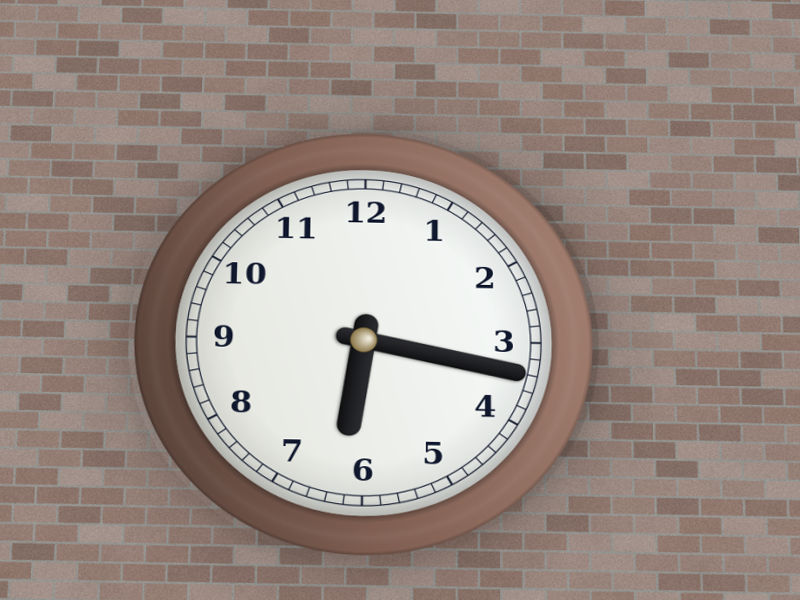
6.17
